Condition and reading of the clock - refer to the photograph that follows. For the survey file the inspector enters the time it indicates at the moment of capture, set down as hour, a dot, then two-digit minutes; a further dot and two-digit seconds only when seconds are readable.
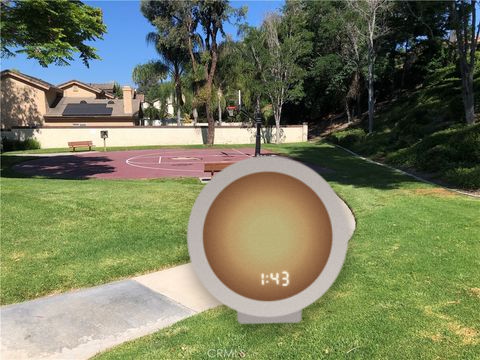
1.43
